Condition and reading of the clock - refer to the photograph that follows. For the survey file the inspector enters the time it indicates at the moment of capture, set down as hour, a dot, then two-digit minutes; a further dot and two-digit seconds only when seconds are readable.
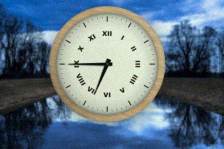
6.45
